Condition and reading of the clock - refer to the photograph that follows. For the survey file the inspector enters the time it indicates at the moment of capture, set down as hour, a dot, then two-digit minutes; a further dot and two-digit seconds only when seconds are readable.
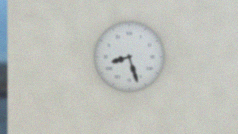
8.27
